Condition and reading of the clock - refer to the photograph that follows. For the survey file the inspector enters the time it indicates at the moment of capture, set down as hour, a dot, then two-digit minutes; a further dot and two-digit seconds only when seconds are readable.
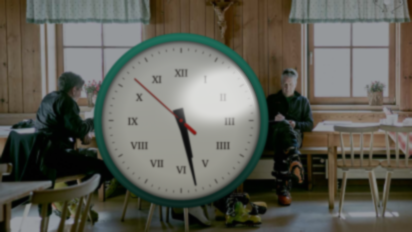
5.27.52
